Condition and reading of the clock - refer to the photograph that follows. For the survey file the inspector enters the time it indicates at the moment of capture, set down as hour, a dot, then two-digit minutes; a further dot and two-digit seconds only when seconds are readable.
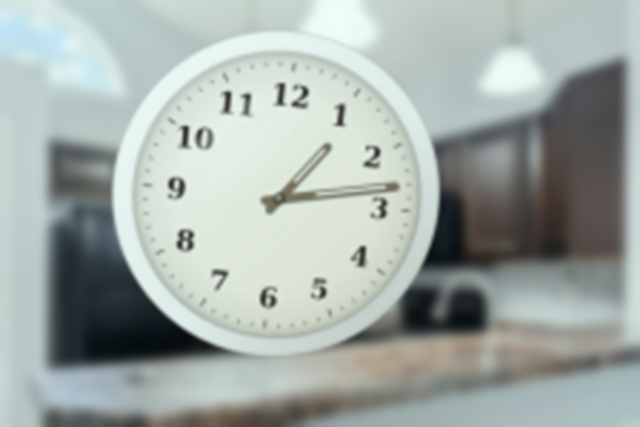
1.13
